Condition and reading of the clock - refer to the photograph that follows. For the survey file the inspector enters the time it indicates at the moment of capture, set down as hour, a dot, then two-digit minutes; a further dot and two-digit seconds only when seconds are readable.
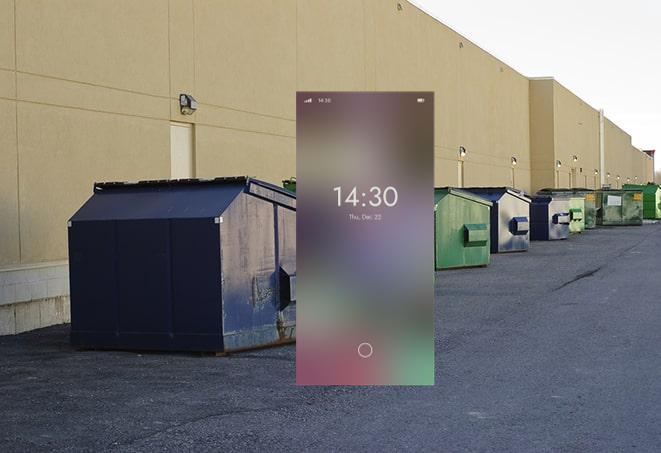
14.30
